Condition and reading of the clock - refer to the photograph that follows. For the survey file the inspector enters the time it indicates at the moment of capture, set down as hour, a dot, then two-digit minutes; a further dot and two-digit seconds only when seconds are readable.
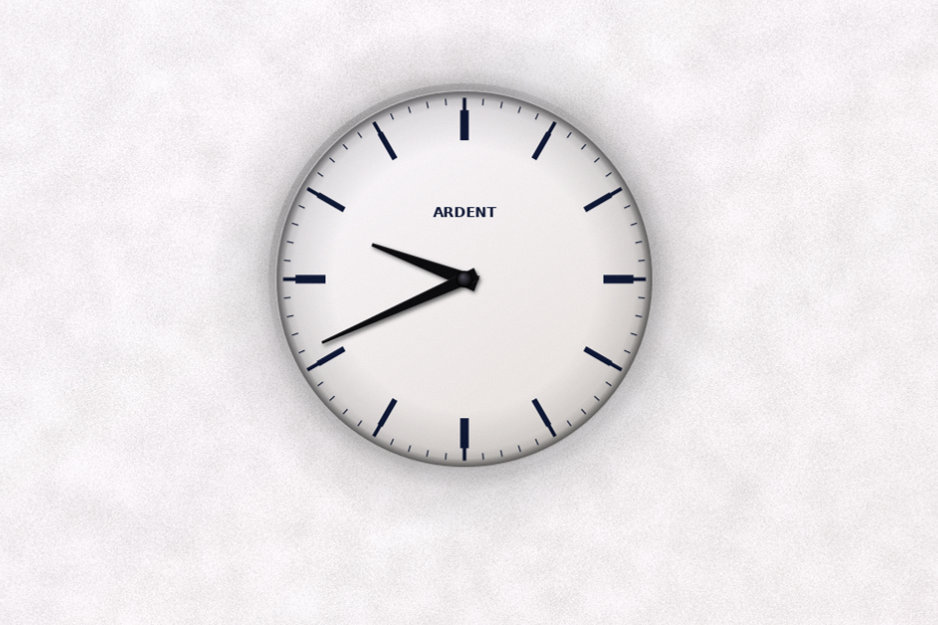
9.41
